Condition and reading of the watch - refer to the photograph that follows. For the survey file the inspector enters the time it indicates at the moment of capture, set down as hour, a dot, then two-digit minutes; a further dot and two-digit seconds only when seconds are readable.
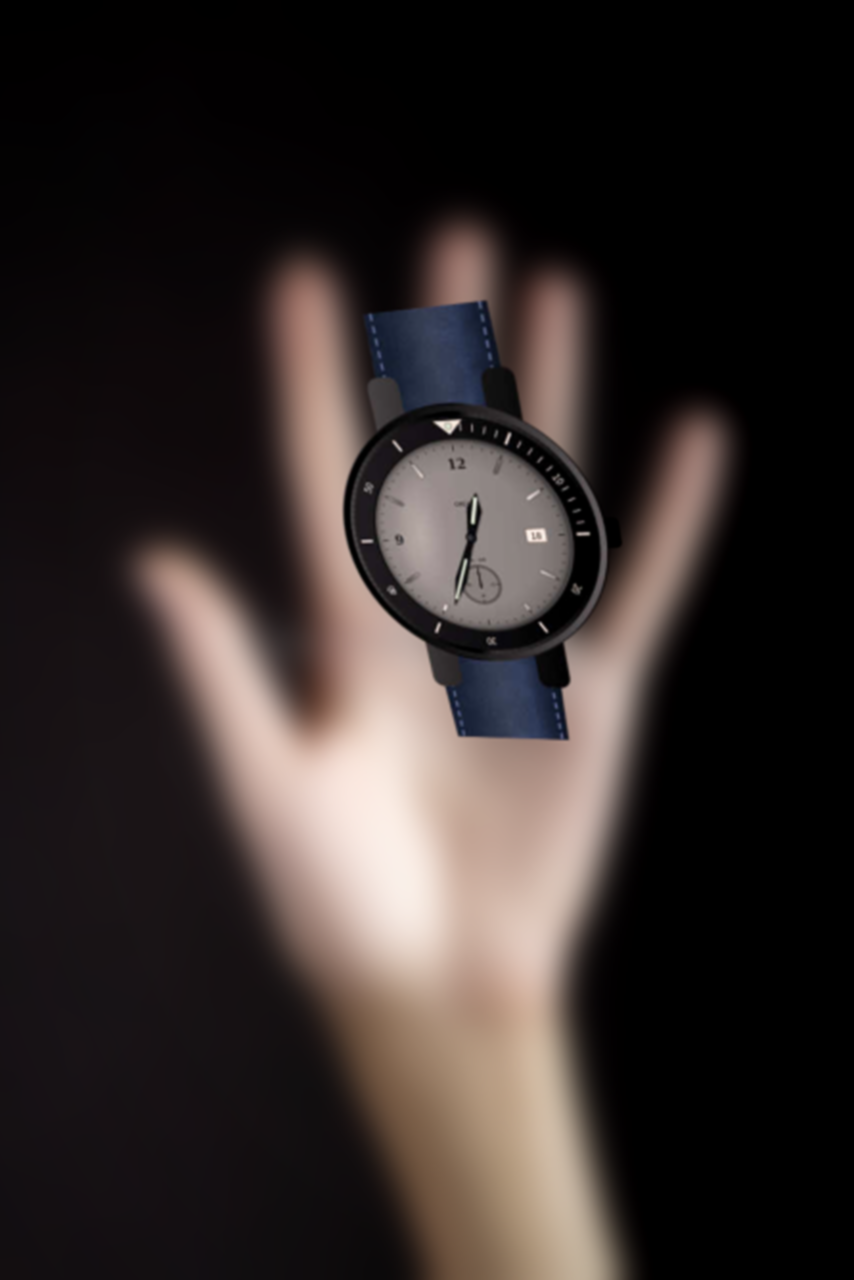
12.34
